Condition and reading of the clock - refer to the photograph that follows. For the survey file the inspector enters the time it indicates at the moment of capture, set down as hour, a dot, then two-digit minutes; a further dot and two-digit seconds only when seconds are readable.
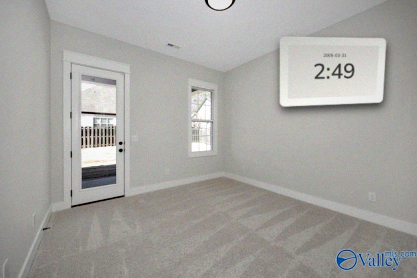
2.49
